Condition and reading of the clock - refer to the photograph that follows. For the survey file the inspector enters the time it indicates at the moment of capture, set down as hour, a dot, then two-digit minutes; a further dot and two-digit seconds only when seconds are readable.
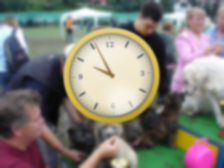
9.56
